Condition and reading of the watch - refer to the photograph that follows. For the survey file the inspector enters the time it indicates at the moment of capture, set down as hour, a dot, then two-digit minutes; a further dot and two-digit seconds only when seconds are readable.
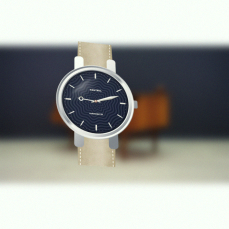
9.12
